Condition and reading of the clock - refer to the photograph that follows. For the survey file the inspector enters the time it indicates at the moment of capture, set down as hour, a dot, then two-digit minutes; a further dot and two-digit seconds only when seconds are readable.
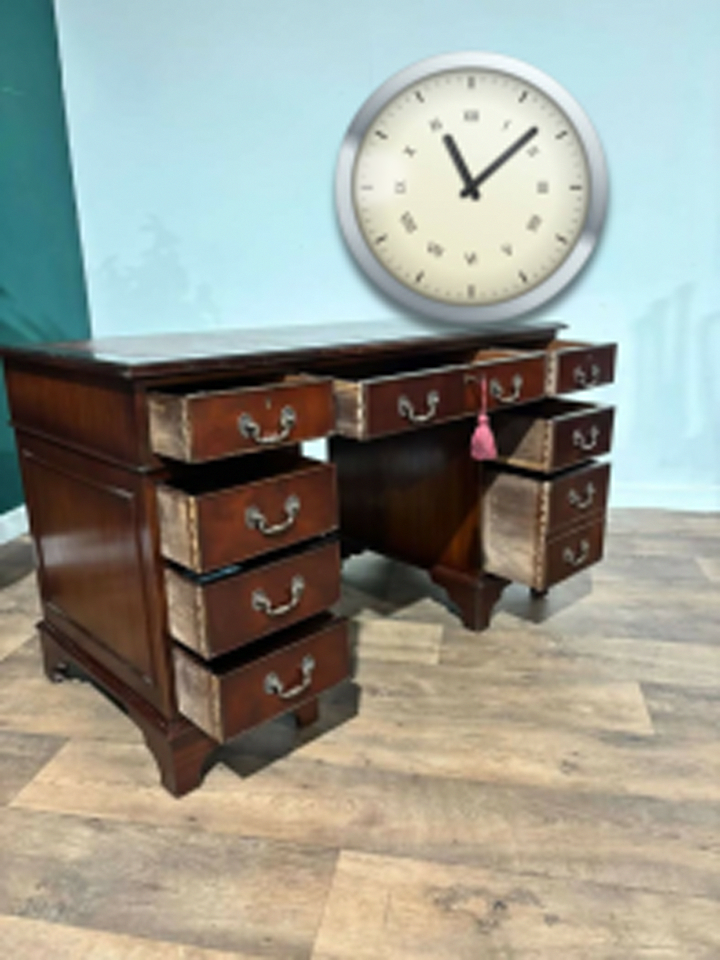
11.08
